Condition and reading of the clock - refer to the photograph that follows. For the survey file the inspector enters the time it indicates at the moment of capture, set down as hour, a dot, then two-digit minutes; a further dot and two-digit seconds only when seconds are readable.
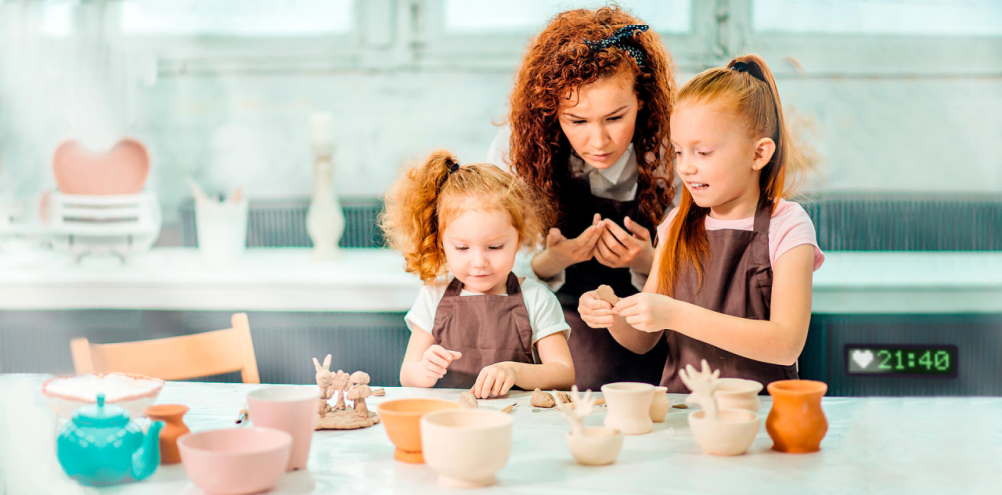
21.40
